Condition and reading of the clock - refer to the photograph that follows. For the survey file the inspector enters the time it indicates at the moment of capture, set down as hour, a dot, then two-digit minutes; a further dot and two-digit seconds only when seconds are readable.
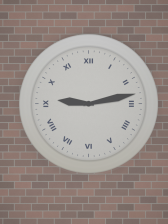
9.13
